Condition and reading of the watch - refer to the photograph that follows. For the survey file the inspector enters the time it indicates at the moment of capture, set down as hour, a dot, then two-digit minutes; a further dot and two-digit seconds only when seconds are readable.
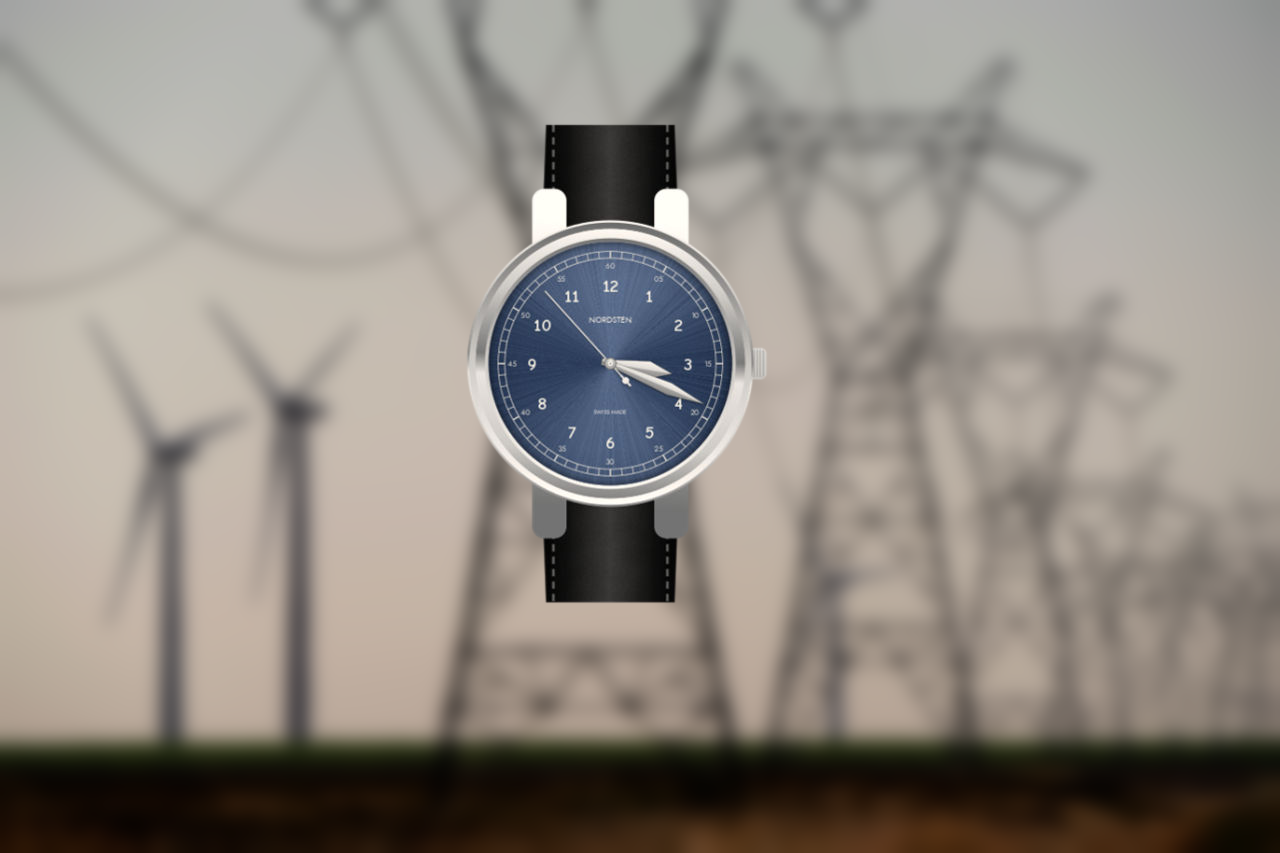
3.18.53
